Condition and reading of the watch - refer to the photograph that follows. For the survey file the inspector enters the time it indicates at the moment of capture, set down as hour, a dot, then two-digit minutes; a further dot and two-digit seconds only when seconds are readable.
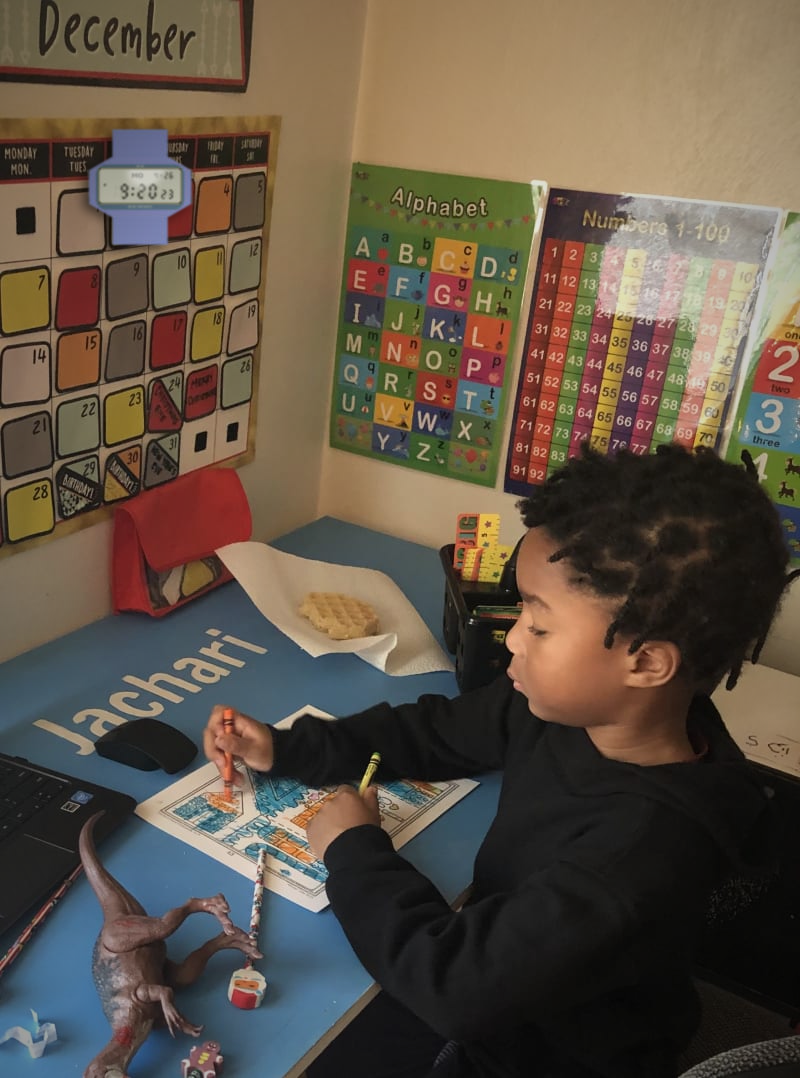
9.20
